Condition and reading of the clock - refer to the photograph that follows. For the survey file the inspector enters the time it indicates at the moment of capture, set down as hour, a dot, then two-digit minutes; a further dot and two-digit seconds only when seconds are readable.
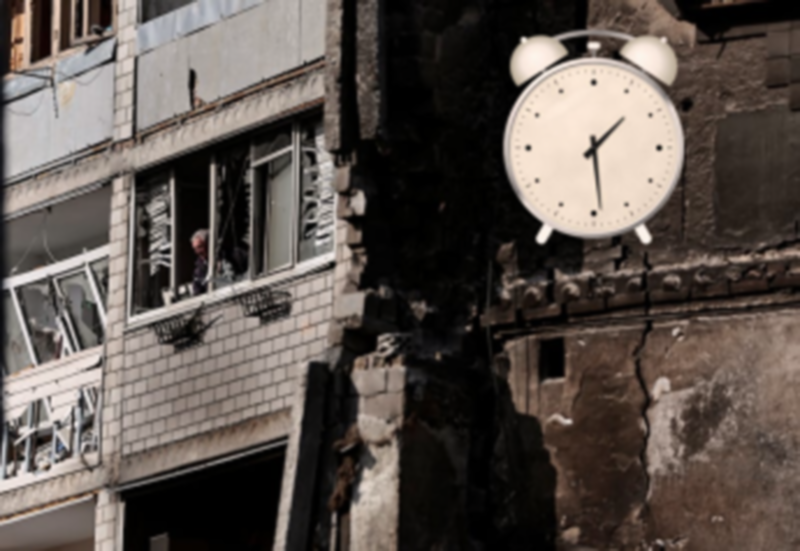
1.29
